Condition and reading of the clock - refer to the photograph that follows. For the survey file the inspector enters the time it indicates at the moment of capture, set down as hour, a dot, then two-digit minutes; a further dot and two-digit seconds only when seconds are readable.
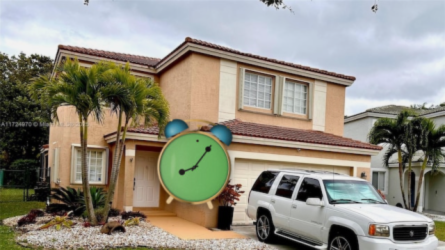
8.05
